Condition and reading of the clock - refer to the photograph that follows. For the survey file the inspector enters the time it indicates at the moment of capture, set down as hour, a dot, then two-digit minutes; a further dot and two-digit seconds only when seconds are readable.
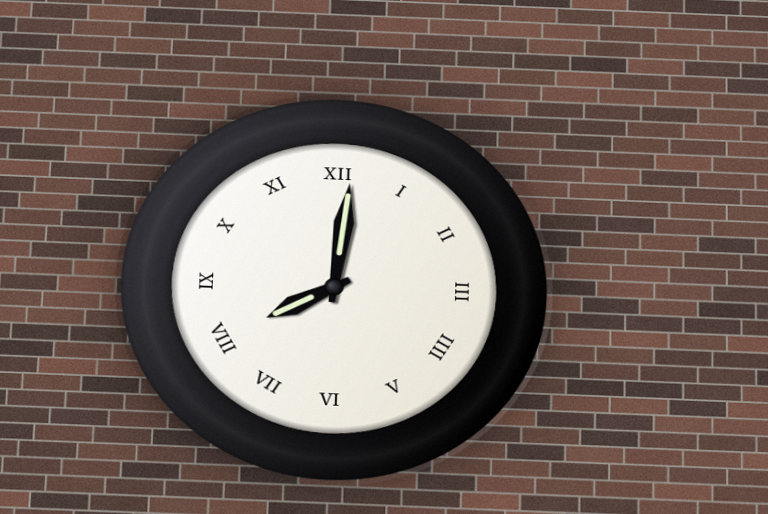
8.01
